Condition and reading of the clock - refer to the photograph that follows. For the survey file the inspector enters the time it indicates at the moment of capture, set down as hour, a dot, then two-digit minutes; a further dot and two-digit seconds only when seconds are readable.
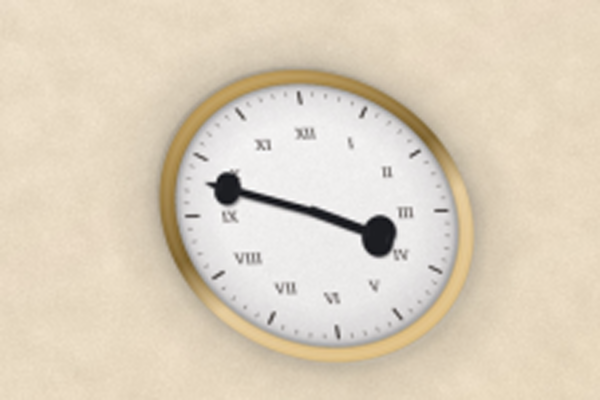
3.48
